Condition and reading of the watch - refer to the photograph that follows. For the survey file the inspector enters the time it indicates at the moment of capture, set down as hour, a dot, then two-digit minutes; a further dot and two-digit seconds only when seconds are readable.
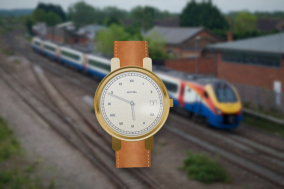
5.49
